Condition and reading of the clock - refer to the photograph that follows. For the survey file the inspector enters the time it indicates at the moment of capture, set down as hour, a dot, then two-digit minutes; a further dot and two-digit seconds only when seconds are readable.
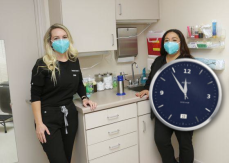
11.54
